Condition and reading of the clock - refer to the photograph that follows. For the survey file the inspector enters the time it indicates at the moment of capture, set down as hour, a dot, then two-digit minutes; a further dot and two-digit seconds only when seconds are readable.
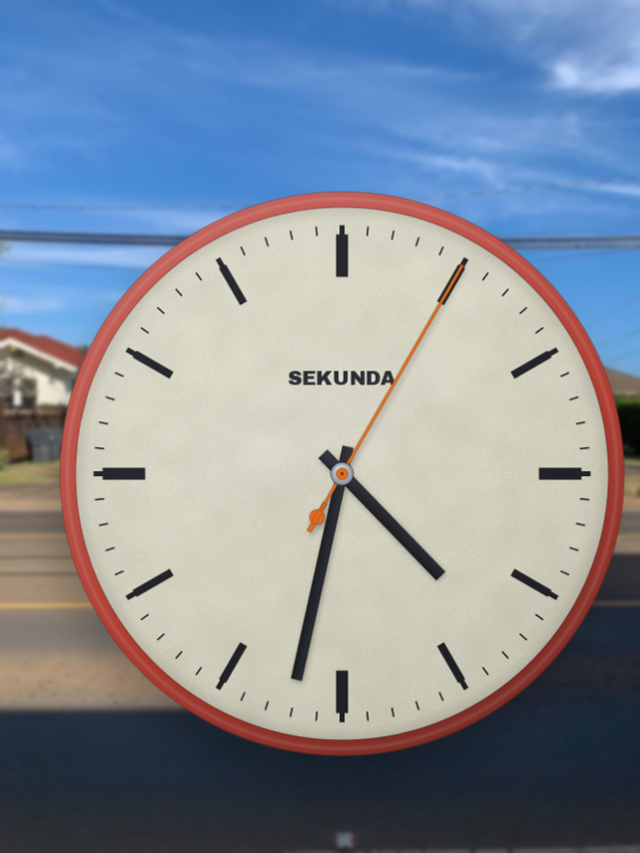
4.32.05
